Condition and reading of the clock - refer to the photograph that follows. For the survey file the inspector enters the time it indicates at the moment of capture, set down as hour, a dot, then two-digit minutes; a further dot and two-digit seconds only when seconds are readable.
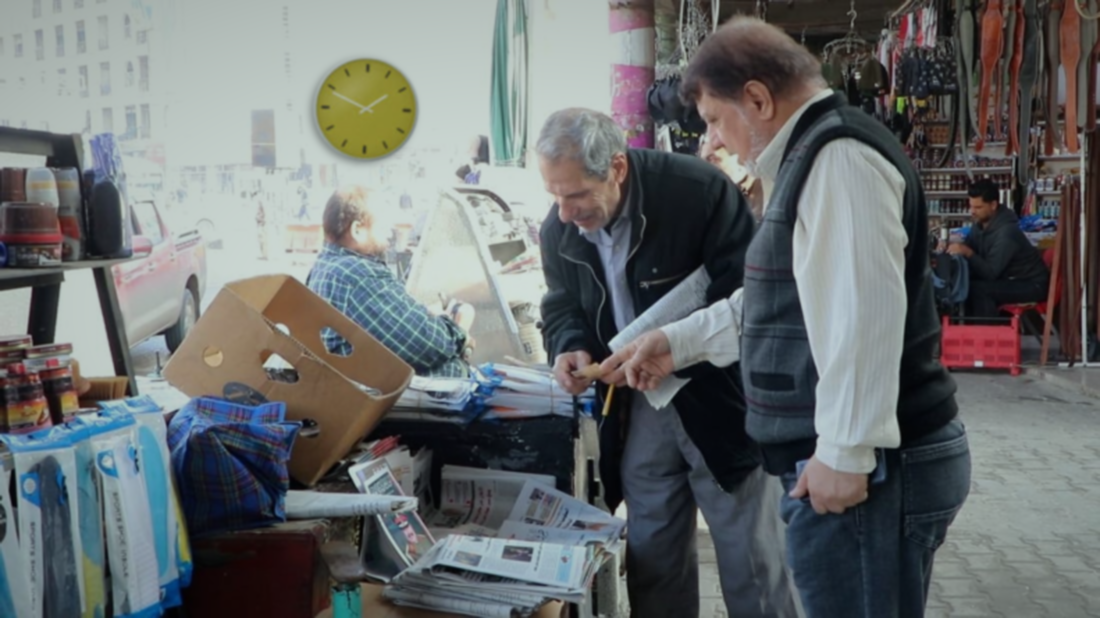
1.49
